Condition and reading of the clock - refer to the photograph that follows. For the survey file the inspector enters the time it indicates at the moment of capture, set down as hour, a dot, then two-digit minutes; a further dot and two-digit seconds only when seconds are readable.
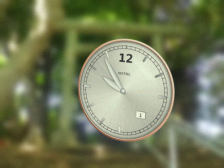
9.54
